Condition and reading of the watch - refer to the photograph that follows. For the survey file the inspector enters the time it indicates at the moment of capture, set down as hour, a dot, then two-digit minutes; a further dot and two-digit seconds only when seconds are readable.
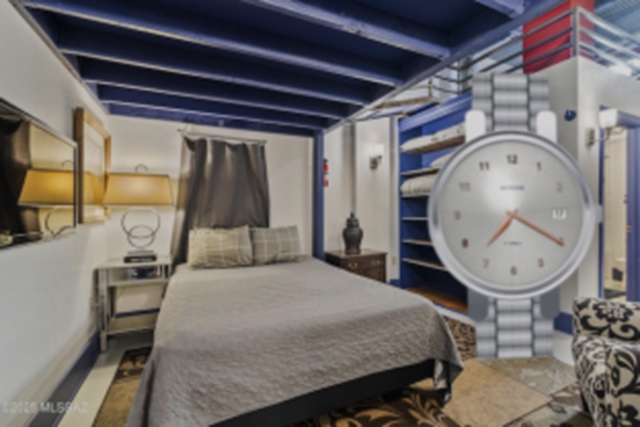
7.20
